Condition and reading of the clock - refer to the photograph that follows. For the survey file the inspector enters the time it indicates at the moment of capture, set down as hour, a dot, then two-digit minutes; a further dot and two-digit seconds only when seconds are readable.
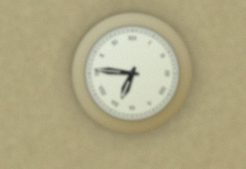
6.46
